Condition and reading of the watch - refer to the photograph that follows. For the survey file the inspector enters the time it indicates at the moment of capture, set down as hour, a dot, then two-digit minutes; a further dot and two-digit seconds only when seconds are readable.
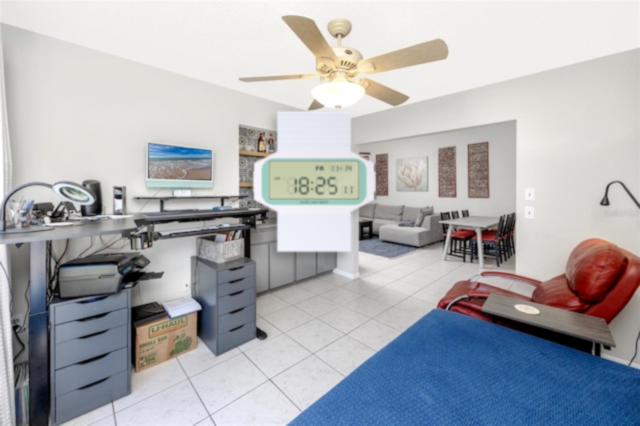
18.25
